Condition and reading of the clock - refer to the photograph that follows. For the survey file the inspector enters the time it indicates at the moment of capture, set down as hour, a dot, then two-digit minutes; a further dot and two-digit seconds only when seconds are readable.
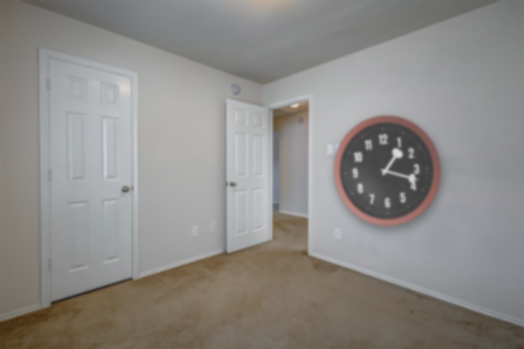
1.18
